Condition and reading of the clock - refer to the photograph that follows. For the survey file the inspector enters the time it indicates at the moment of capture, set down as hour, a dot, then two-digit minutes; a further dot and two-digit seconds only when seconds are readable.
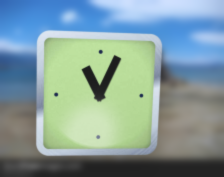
11.04
